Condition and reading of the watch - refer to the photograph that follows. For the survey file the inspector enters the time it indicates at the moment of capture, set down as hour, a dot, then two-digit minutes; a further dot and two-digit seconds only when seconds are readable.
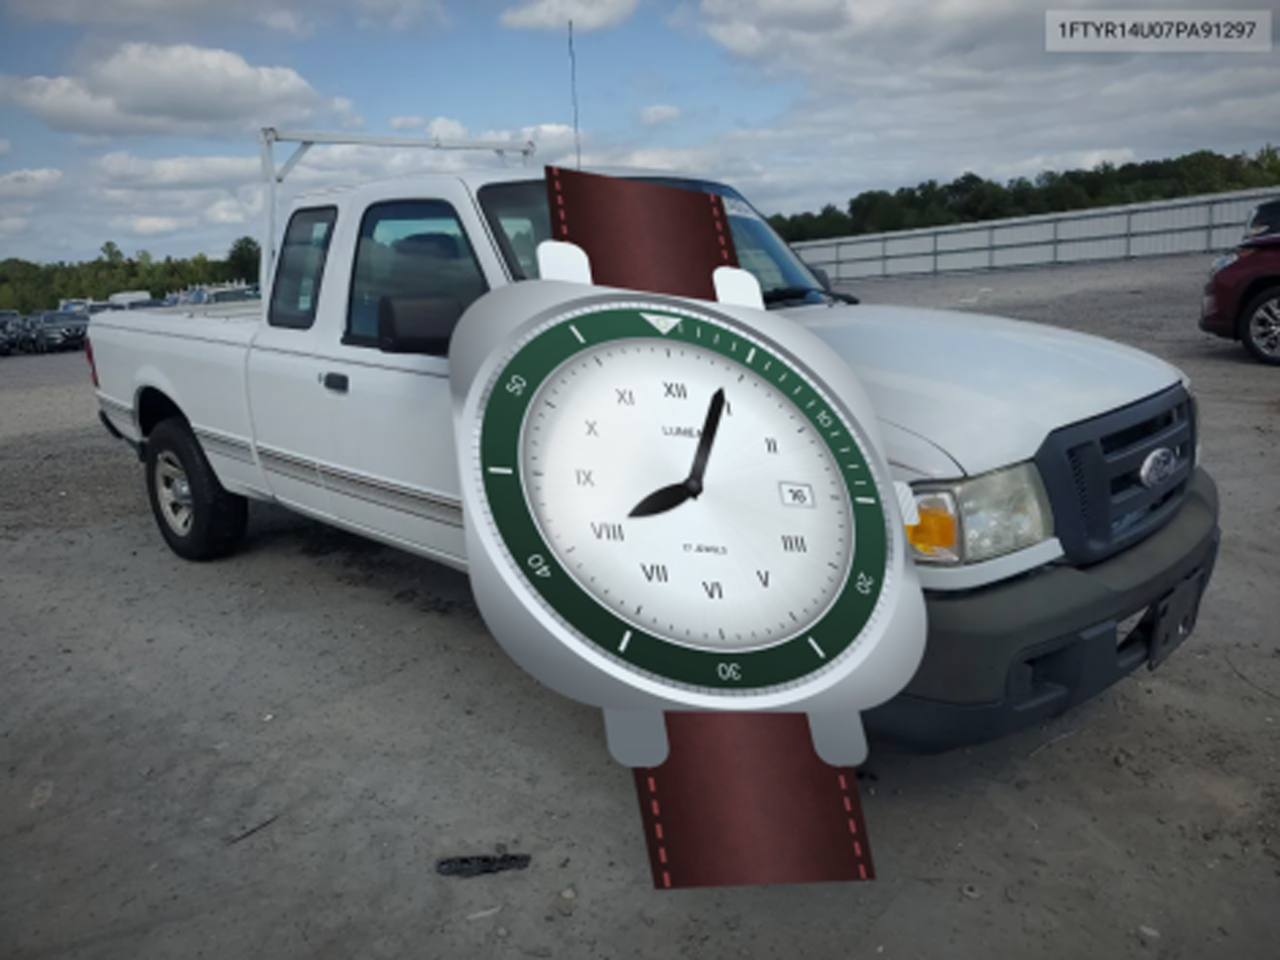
8.04
